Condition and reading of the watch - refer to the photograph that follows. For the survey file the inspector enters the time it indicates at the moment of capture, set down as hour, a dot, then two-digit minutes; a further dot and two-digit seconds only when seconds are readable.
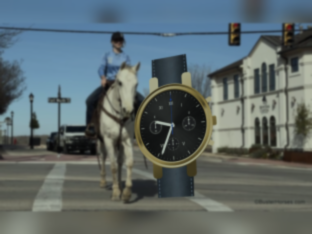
9.34
